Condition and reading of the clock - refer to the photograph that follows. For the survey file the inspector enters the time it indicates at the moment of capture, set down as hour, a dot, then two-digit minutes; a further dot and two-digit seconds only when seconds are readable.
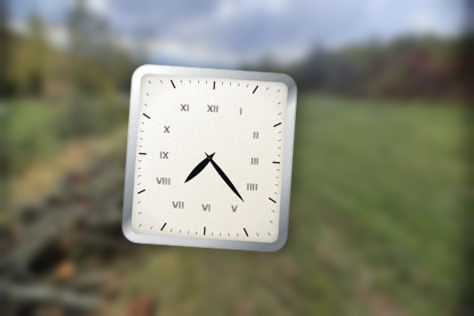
7.23
